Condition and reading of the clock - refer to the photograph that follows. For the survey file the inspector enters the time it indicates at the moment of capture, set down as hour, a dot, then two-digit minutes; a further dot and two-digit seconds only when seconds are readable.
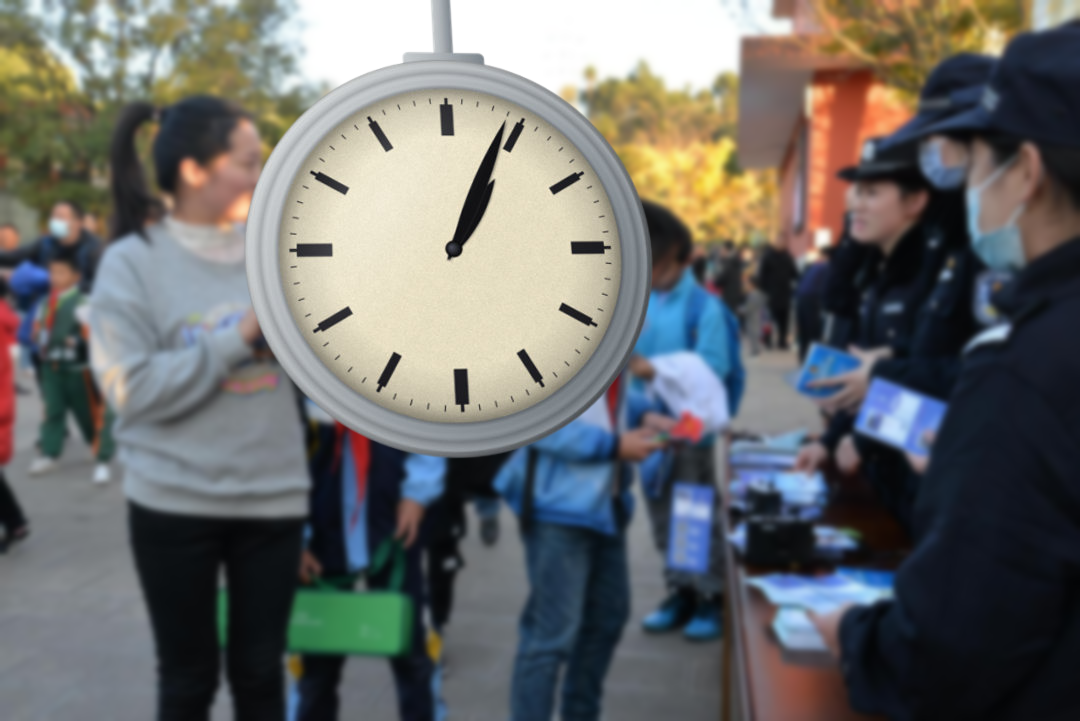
1.04
